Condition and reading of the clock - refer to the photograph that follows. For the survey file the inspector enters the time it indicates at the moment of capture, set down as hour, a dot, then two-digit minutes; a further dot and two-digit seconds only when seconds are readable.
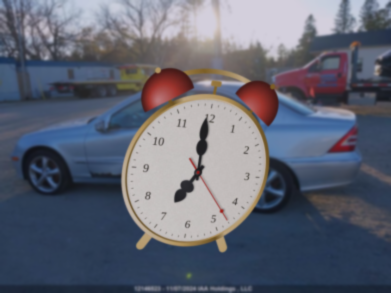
6.59.23
